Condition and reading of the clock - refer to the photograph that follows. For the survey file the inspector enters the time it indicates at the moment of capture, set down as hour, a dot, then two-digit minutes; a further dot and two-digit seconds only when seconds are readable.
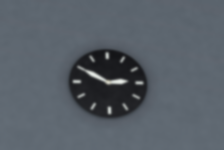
2.50
